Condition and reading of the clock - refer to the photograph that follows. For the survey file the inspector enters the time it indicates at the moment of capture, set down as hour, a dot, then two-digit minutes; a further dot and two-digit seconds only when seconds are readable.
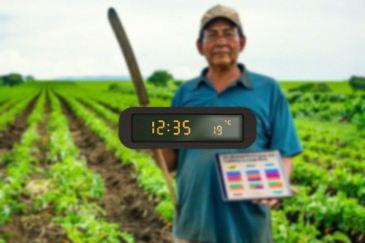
12.35
